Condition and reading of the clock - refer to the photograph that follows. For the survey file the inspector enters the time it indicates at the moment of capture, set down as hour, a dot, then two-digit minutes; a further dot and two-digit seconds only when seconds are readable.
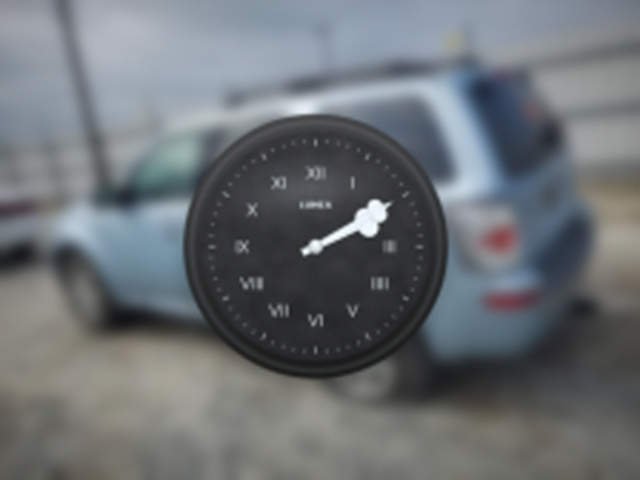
2.10
